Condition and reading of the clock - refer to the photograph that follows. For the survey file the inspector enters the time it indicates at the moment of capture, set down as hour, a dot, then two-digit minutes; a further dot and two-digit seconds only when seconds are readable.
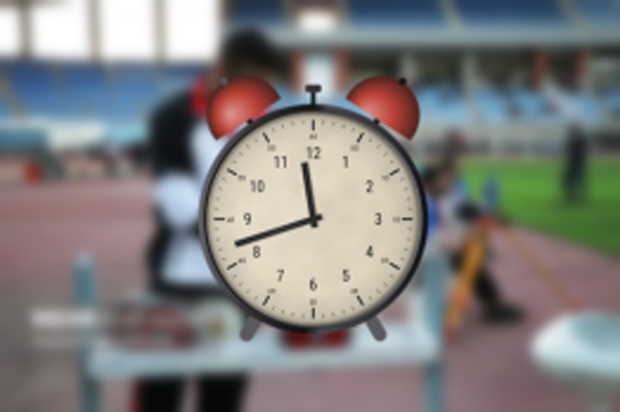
11.42
